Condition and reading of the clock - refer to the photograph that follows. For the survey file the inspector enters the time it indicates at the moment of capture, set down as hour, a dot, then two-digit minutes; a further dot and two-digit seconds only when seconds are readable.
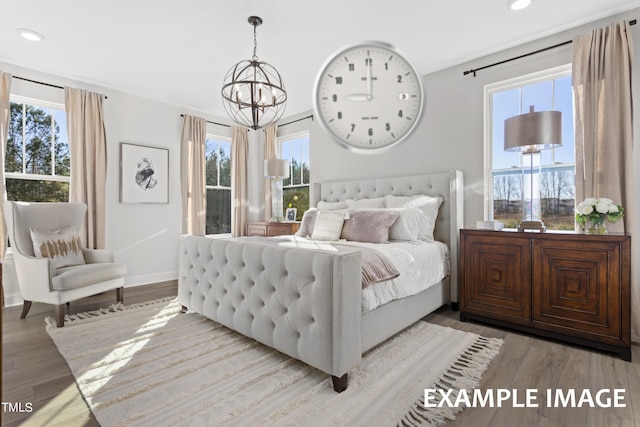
9.00
